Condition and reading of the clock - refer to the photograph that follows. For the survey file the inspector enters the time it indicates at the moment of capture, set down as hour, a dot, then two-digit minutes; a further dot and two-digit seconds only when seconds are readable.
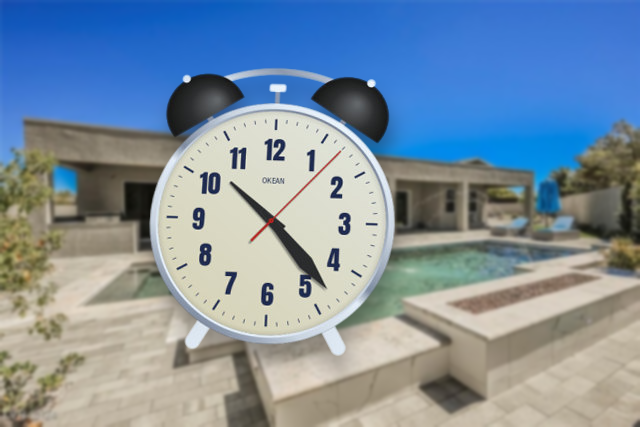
10.23.07
